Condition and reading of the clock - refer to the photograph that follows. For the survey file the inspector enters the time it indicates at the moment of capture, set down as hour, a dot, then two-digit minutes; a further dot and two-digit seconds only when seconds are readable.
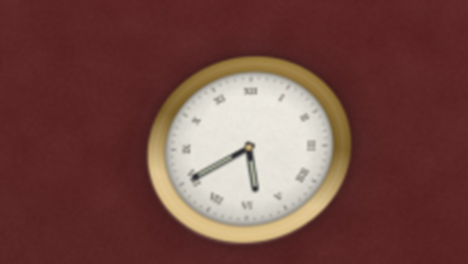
5.40
